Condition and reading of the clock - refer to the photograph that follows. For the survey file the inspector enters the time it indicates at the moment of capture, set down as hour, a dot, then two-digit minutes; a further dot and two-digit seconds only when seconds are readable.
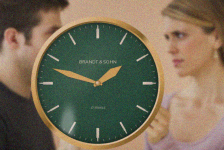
1.48
